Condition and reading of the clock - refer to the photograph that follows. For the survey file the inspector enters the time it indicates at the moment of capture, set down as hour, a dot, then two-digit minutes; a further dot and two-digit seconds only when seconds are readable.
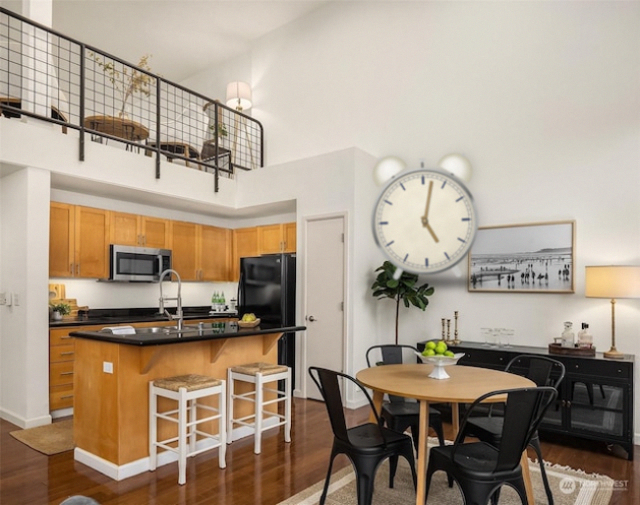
5.02
